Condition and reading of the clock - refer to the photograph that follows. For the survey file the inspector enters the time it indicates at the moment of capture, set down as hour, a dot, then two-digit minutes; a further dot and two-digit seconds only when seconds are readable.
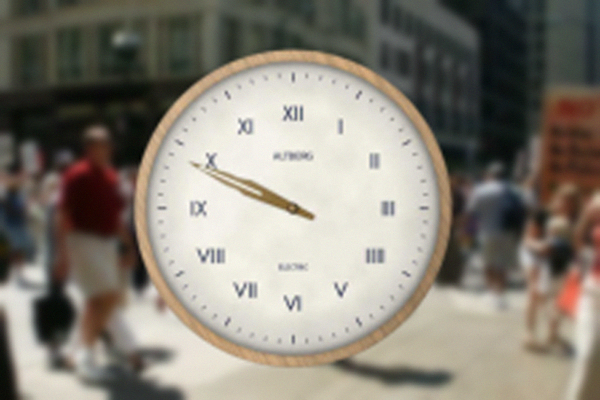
9.49
